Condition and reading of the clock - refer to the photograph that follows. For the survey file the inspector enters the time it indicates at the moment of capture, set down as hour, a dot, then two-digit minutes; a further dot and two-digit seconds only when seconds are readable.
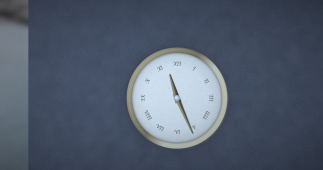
11.26
